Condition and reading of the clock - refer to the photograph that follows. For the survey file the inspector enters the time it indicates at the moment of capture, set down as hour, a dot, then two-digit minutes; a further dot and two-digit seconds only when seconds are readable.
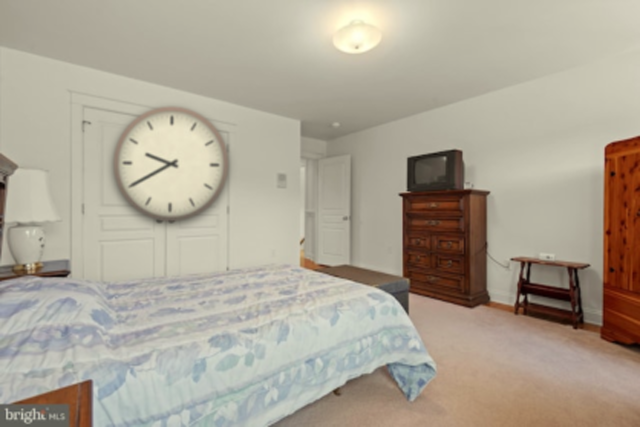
9.40
